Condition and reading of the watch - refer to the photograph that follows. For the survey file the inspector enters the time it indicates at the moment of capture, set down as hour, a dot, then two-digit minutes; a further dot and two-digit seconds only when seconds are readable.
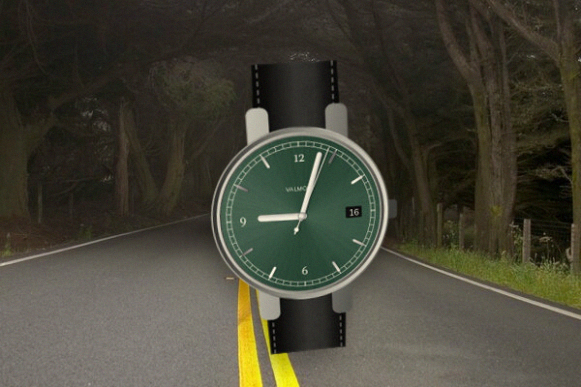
9.03.04
